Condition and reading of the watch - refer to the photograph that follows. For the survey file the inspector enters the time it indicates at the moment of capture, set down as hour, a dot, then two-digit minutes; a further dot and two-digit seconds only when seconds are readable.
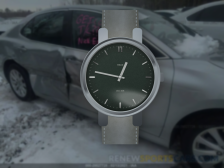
12.47
